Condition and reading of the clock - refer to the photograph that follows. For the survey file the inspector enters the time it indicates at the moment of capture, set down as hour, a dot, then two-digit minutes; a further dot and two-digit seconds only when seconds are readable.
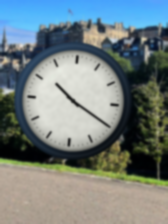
10.20
